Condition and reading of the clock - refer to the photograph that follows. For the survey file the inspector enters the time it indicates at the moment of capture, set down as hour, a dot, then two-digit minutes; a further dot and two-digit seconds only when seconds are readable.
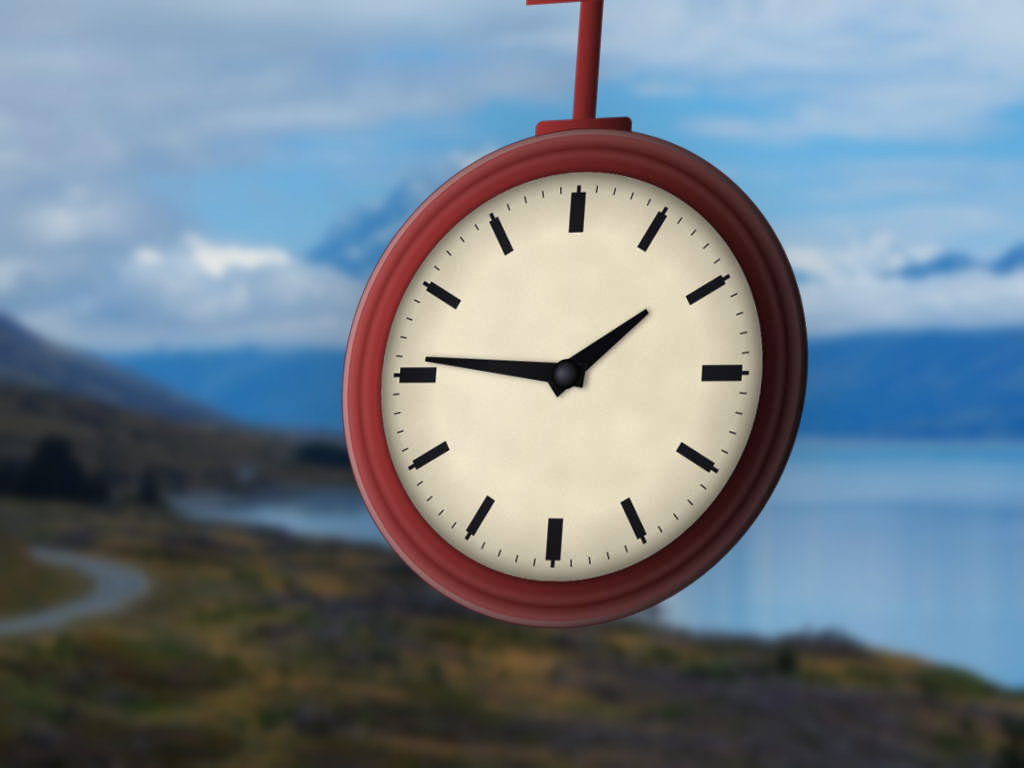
1.46
